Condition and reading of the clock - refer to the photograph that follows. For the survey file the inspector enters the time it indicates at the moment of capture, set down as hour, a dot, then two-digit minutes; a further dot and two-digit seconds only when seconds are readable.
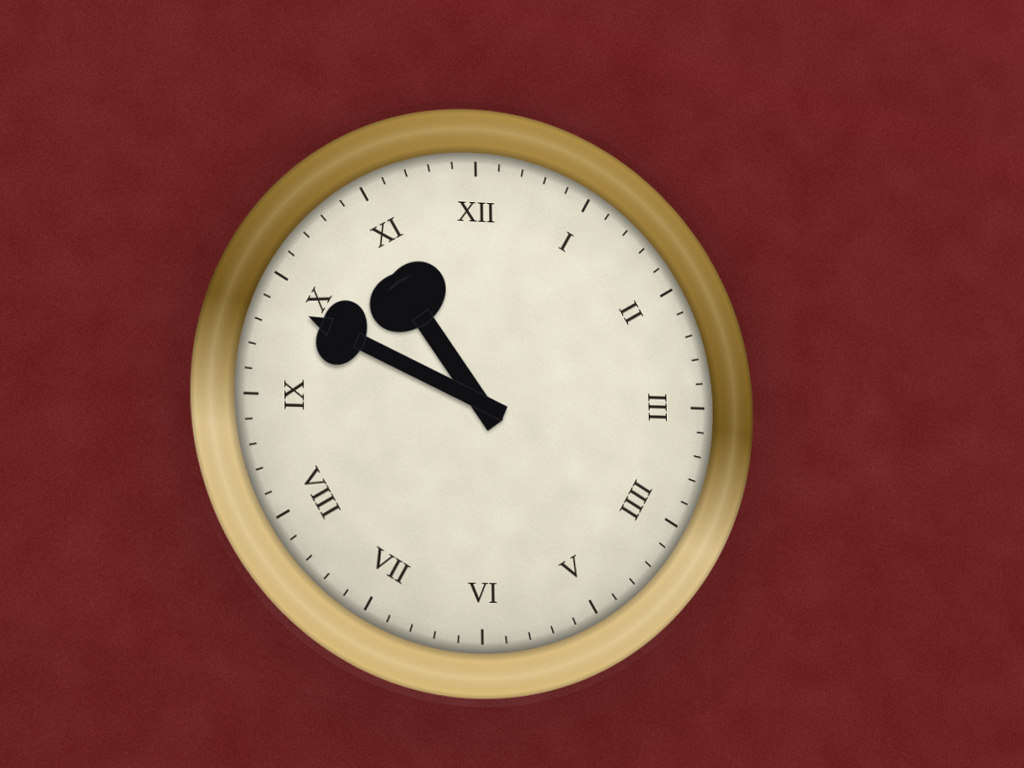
10.49
